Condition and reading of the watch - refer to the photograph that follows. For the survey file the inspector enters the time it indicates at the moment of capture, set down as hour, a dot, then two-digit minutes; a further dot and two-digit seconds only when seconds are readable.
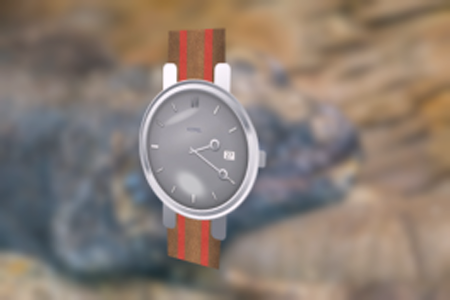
2.20
